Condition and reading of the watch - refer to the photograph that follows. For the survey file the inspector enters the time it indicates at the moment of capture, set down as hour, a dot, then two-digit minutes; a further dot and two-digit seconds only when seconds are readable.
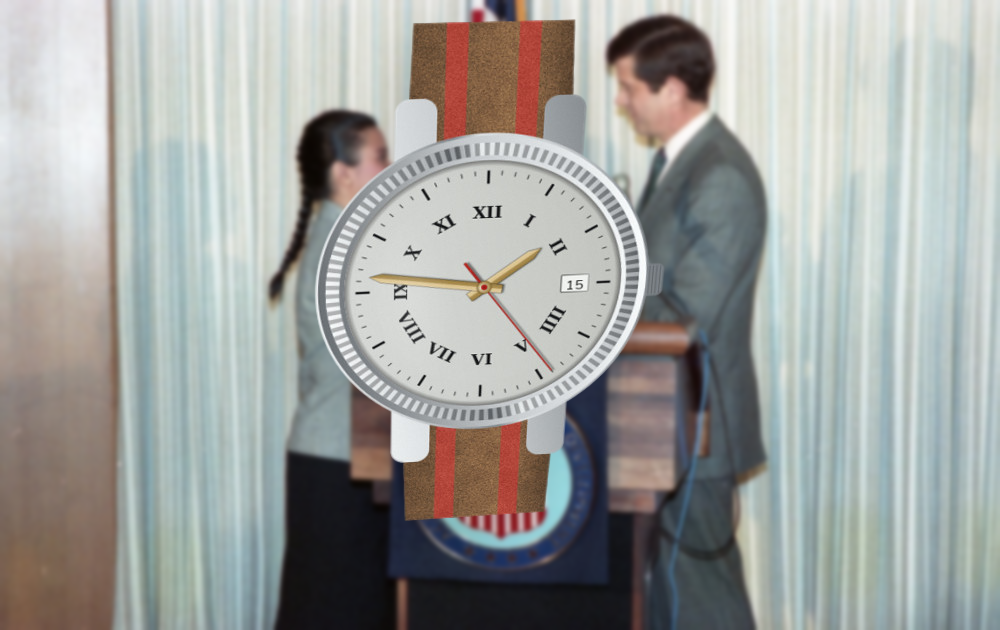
1.46.24
